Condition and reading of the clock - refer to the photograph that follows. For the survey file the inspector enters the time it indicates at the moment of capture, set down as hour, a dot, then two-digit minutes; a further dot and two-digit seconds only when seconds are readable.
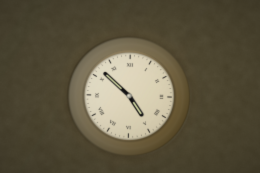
4.52
